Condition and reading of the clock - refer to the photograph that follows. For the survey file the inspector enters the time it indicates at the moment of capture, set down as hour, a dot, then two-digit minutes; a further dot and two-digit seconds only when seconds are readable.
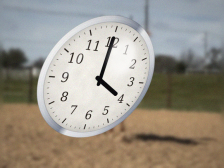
4.00
